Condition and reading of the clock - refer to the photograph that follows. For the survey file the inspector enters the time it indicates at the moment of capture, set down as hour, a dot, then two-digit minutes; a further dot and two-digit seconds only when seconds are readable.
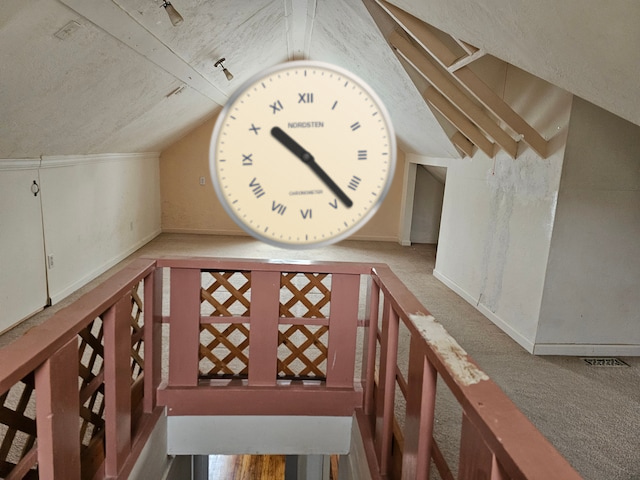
10.23
